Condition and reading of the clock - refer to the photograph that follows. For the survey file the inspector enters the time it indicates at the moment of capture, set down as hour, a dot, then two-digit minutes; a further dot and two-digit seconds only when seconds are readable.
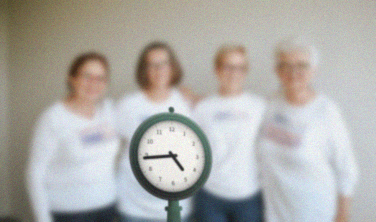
4.44
